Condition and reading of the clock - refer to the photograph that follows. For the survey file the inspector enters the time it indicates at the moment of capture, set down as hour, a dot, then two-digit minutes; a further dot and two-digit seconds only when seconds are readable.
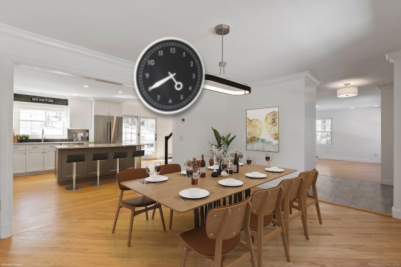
4.40
